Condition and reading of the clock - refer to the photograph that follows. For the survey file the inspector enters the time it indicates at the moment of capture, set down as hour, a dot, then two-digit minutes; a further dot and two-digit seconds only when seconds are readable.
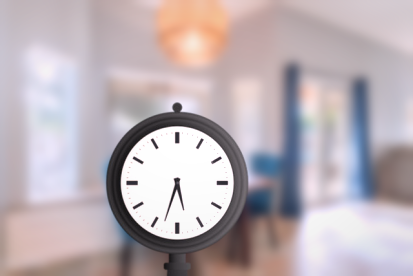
5.33
